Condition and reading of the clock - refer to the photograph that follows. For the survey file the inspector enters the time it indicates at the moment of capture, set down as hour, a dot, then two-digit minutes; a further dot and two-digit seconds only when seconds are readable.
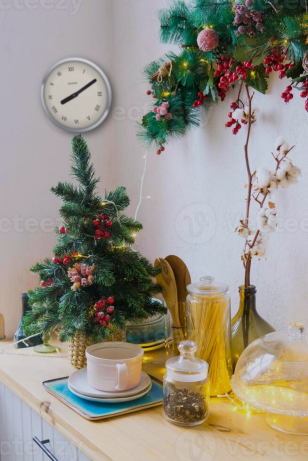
8.10
